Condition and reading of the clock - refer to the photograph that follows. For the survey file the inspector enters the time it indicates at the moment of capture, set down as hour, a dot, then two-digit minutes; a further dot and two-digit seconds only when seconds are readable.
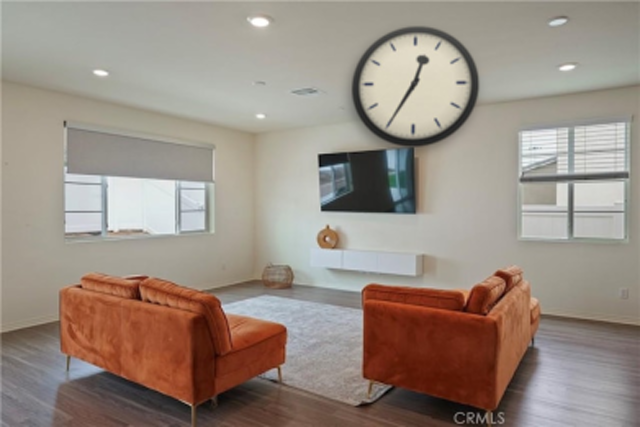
12.35
